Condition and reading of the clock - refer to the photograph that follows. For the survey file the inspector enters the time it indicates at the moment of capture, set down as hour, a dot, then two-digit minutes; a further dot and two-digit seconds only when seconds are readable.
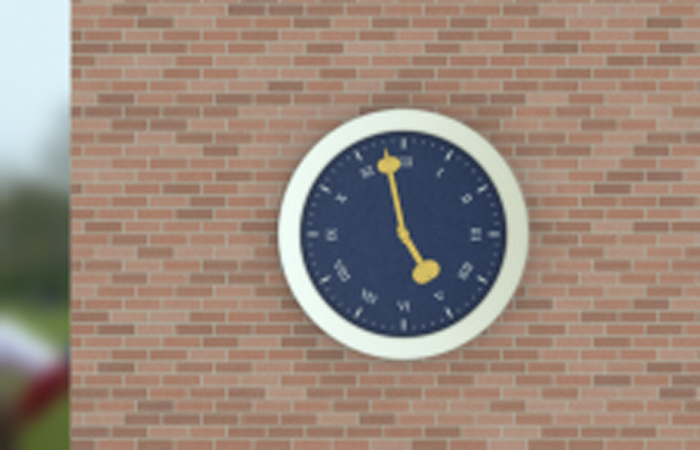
4.58
